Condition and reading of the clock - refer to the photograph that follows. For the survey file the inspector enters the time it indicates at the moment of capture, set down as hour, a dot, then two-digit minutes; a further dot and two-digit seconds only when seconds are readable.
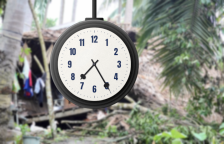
7.25
